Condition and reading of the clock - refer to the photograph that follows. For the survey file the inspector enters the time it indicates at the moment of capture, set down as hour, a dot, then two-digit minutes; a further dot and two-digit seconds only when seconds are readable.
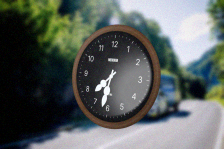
7.32
